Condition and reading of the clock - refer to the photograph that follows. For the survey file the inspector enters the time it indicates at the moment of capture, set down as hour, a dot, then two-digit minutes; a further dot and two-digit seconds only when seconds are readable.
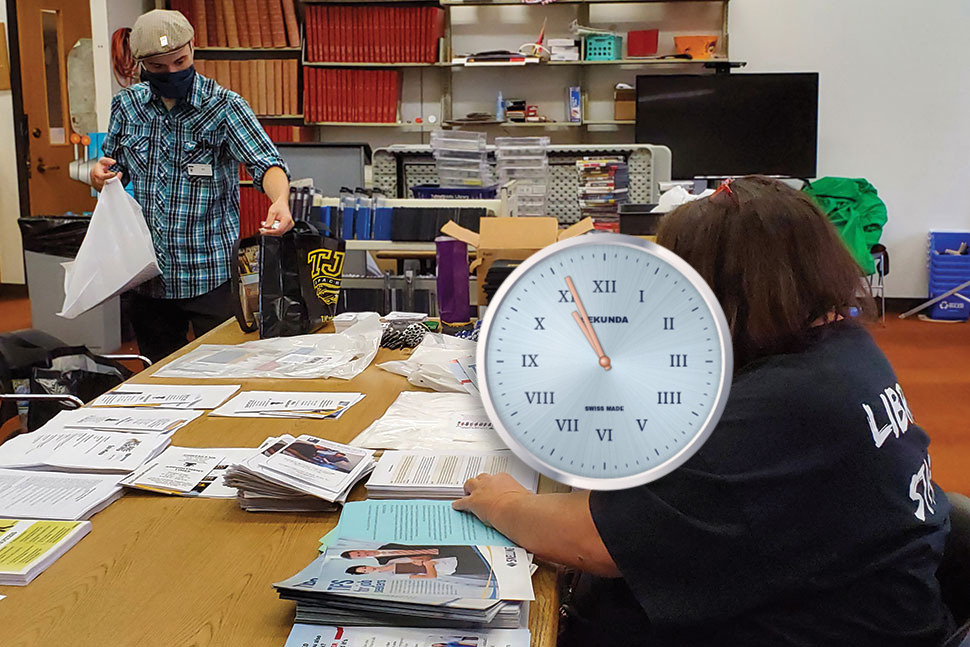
10.56
